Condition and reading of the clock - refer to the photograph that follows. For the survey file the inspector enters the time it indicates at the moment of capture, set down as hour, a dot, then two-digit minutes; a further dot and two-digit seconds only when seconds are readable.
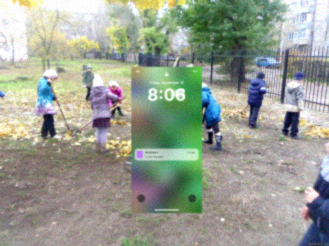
8.06
